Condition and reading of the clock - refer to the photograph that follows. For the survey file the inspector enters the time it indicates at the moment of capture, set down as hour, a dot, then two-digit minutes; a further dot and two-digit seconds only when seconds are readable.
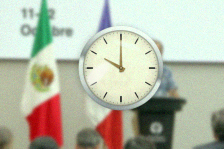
10.00
